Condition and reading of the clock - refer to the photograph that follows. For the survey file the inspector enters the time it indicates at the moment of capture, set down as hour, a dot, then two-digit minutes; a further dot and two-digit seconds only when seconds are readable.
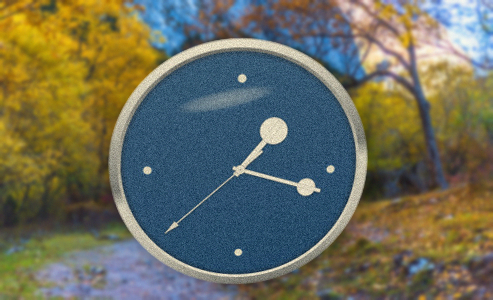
1.17.38
